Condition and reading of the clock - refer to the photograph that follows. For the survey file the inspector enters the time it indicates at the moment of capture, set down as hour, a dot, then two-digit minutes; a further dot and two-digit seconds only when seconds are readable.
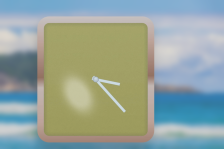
3.23
